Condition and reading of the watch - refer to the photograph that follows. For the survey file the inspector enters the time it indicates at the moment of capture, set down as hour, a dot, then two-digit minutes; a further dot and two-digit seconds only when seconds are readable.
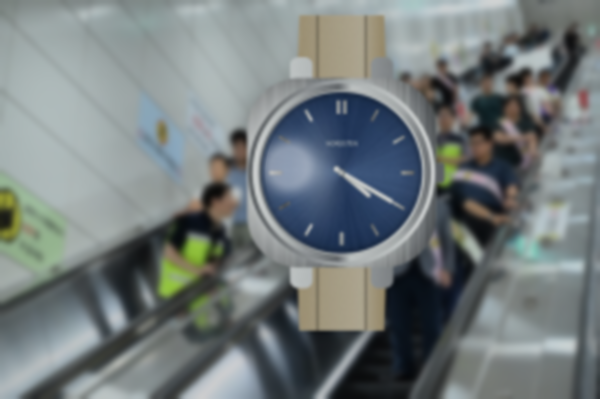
4.20
